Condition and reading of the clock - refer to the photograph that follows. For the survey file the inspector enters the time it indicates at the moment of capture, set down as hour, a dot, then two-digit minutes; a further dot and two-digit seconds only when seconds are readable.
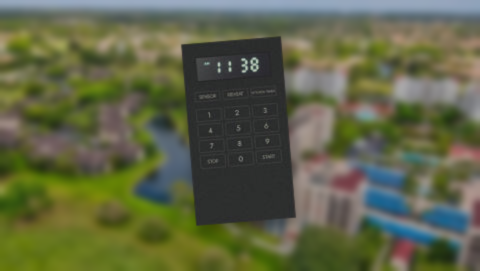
11.38
